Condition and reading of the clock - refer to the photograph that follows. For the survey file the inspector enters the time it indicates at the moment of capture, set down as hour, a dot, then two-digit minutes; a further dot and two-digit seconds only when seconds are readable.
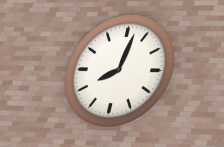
8.02
